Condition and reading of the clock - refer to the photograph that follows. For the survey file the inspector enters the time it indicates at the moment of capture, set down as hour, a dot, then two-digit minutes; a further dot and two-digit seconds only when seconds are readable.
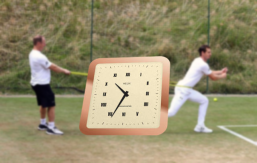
10.34
